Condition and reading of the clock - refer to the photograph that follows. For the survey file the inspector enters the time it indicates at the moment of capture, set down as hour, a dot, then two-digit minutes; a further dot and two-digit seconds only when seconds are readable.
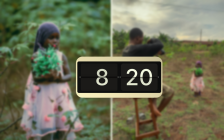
8.20
